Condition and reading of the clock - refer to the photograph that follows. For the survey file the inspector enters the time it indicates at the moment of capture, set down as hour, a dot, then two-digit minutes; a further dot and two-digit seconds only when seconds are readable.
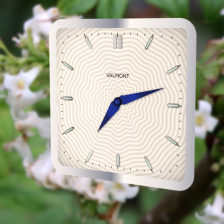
7.12
